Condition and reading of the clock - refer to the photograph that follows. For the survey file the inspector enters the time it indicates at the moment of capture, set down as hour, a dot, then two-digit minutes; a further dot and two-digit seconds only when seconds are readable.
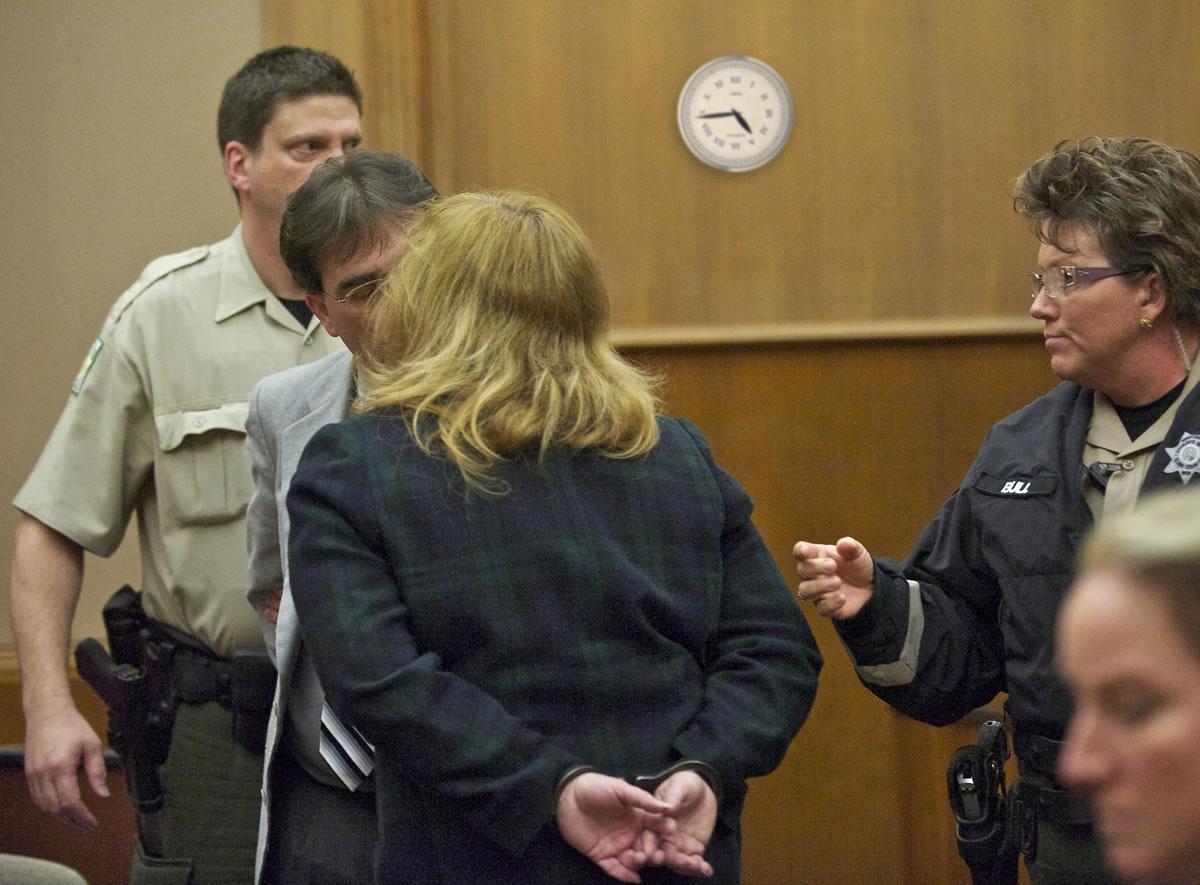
4.44
